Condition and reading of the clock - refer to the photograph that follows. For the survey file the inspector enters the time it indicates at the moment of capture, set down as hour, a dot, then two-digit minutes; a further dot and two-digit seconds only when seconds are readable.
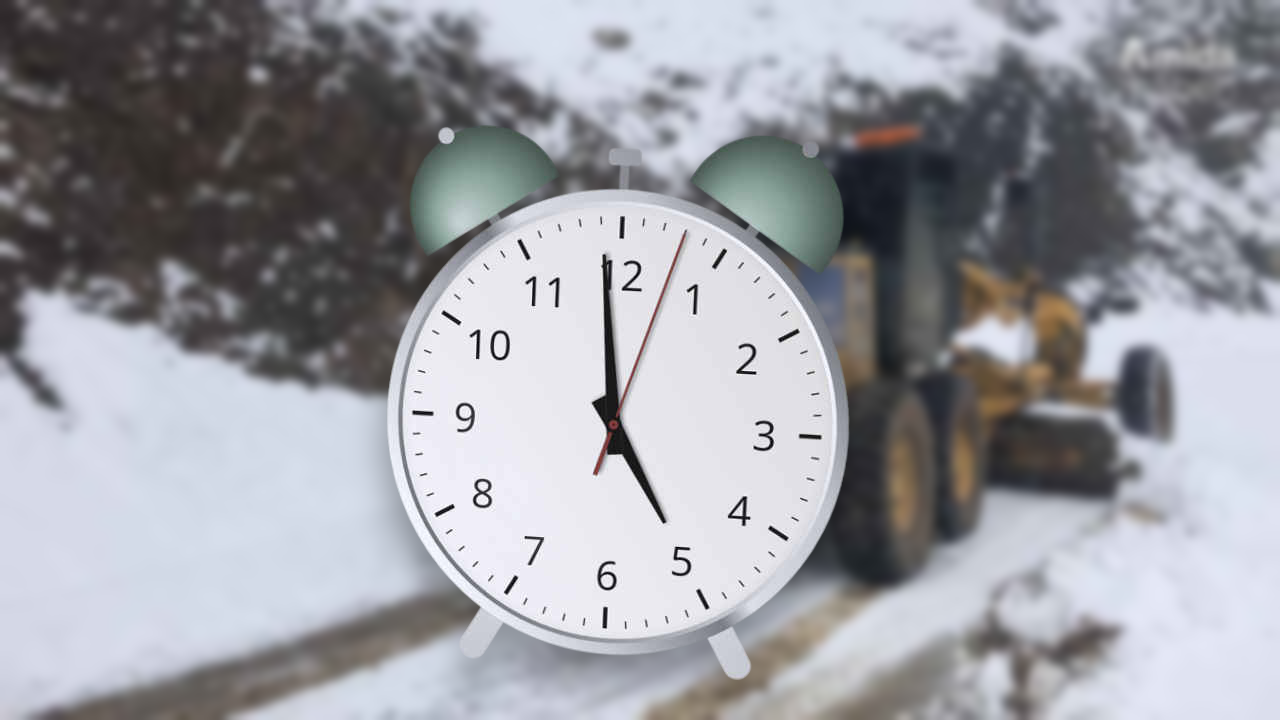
4.59.03
